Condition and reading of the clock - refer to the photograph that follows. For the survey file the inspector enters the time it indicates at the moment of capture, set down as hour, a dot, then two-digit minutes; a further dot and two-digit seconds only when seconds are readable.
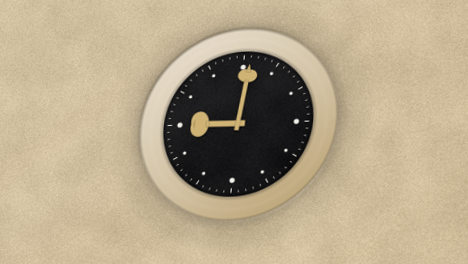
9.01
